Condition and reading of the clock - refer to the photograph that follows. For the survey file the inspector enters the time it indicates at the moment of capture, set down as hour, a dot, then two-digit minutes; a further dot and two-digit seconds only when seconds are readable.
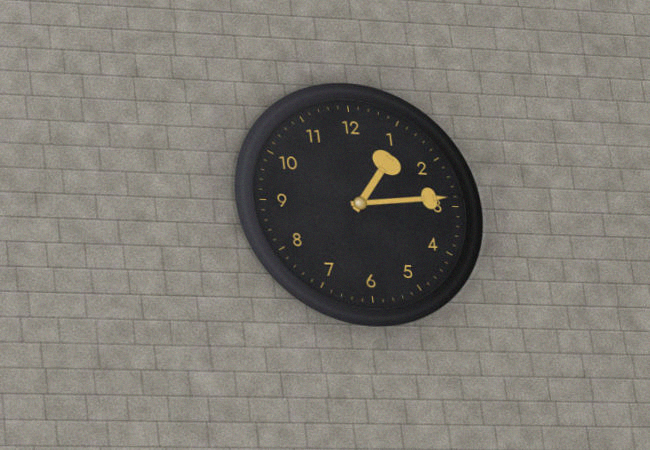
1.14
